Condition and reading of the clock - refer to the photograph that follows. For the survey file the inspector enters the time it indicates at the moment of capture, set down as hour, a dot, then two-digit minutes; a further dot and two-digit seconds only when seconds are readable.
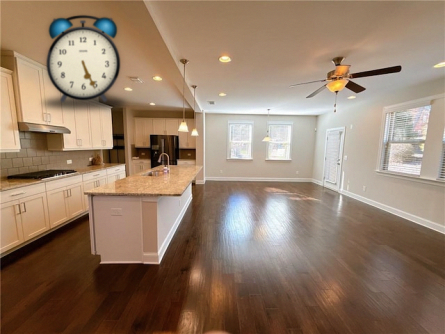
5.26
